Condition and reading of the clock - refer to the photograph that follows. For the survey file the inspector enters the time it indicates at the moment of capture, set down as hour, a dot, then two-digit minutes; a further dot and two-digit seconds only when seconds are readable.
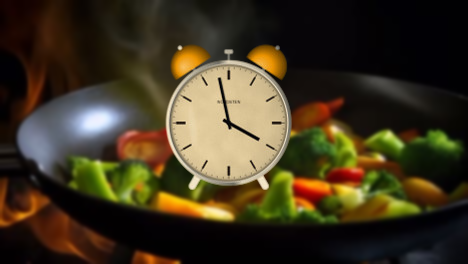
3.58
